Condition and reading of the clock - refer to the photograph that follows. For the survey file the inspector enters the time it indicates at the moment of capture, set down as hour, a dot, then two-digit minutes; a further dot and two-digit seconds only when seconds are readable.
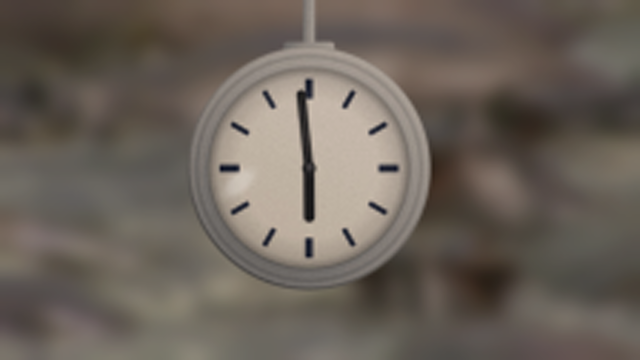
5.59
